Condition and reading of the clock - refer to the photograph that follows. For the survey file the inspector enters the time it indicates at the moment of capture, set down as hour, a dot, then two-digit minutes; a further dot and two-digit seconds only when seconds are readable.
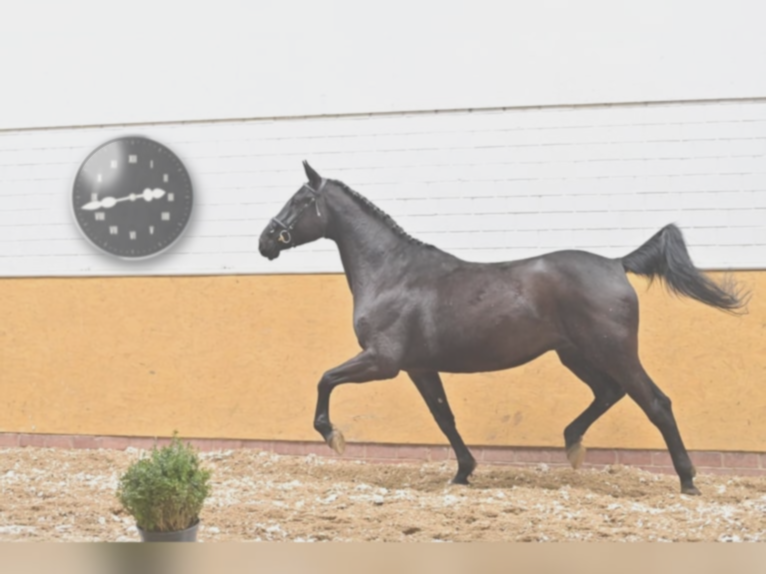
2.43
